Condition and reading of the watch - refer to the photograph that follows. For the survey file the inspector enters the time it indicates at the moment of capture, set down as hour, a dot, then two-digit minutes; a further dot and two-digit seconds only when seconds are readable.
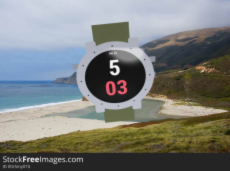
5.03
